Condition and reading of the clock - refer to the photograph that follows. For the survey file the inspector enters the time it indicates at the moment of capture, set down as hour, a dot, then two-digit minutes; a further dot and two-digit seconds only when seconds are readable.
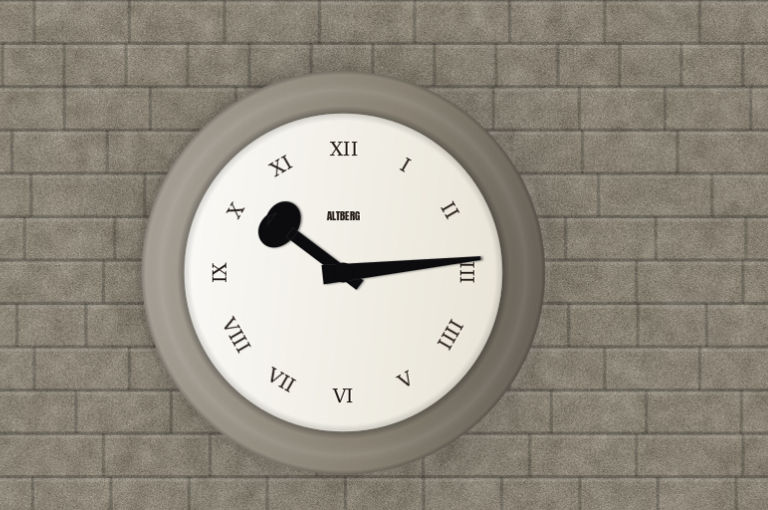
10.14
